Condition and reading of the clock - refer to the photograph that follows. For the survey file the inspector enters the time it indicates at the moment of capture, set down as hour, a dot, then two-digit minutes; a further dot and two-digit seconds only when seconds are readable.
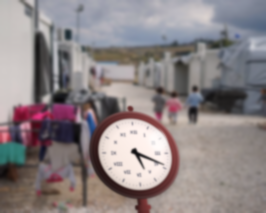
5.19
